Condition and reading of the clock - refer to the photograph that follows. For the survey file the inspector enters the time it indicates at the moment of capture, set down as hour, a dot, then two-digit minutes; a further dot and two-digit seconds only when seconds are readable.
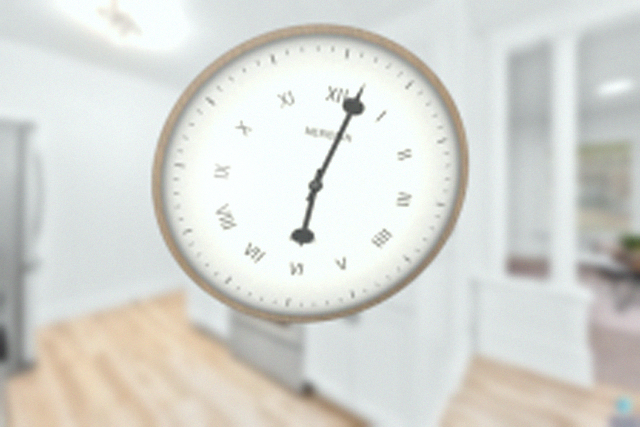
6.02
